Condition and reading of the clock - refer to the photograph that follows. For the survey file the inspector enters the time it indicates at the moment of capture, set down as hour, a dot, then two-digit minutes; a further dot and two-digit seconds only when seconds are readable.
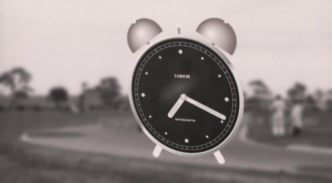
7.19
